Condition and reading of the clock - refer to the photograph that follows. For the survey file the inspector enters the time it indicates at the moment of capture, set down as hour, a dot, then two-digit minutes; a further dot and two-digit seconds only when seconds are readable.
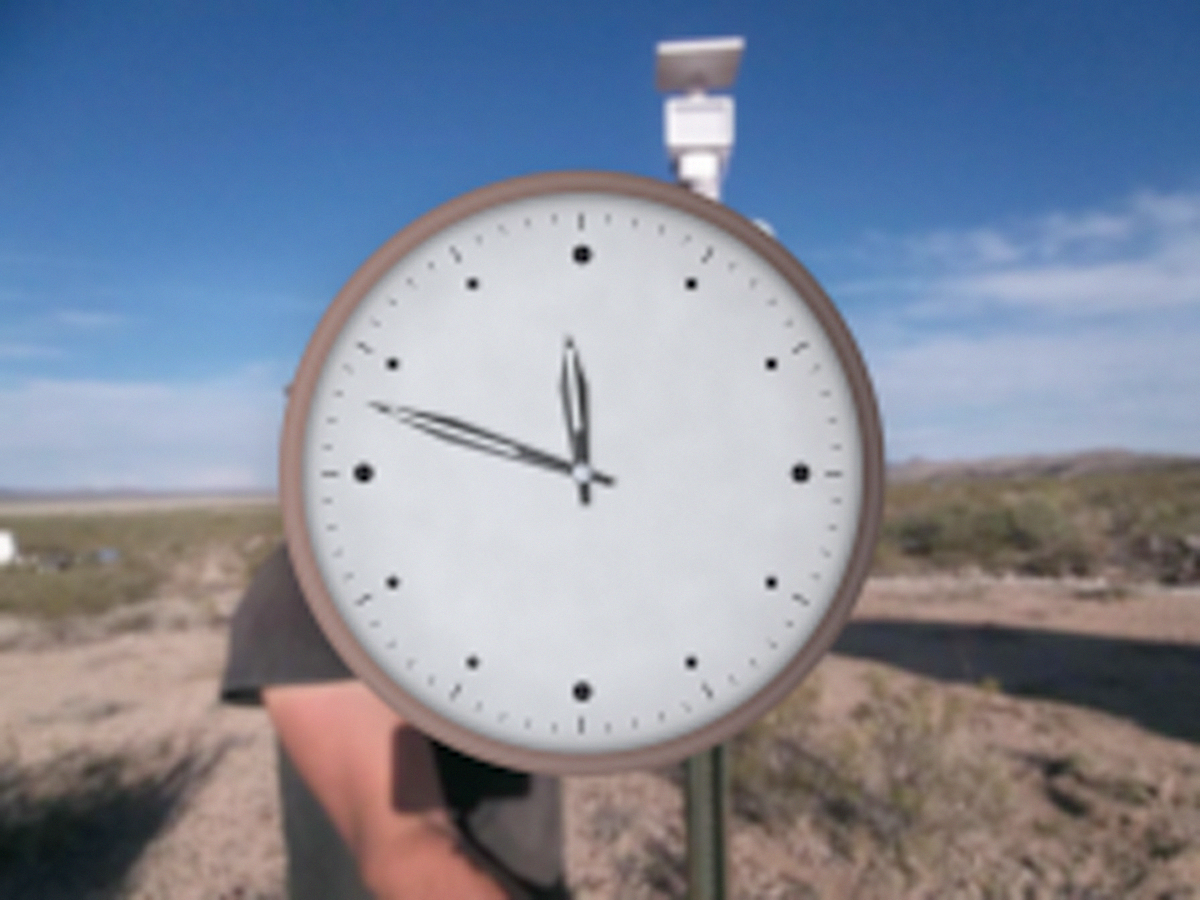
11.48
